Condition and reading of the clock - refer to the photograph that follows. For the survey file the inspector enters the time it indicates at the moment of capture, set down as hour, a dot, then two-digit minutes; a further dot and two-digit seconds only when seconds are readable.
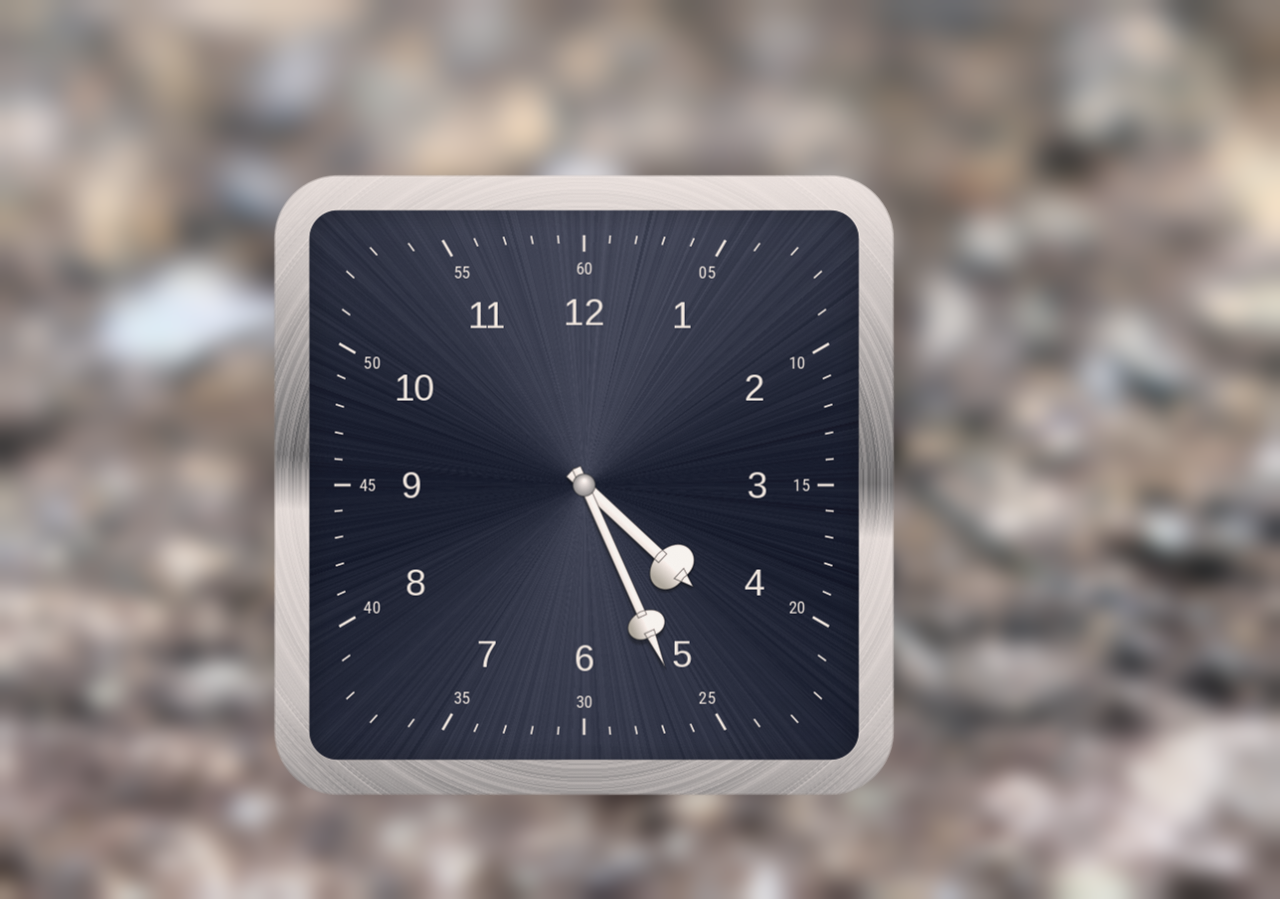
4.26
